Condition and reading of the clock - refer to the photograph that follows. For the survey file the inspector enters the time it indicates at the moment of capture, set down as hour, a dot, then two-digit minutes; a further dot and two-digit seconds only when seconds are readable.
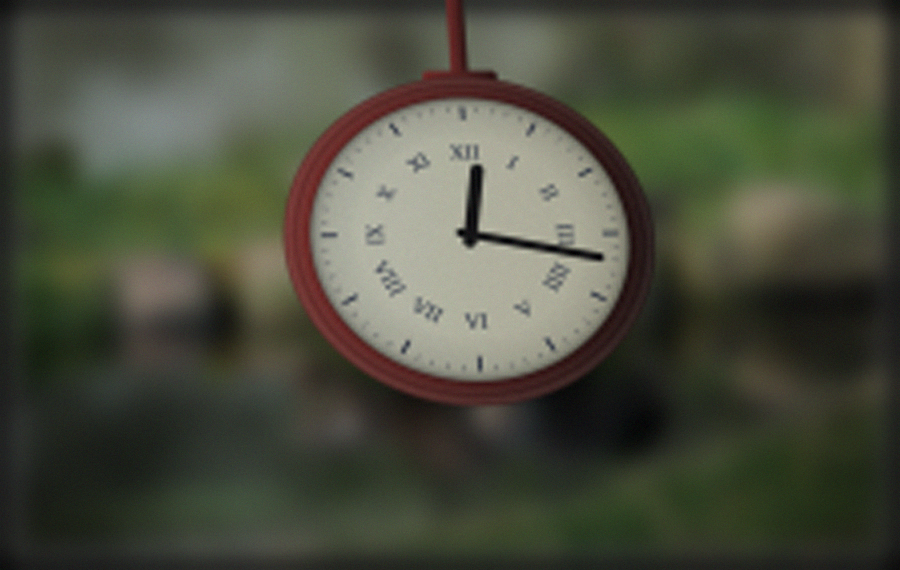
12.17
